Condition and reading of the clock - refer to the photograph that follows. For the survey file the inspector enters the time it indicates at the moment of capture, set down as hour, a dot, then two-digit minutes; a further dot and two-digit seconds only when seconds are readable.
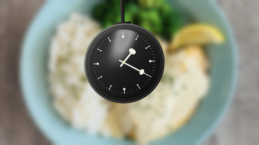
1.20
